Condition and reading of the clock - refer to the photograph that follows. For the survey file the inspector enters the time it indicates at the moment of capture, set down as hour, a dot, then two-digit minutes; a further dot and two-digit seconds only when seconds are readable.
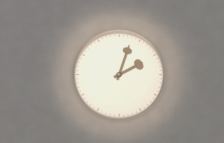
2.03
